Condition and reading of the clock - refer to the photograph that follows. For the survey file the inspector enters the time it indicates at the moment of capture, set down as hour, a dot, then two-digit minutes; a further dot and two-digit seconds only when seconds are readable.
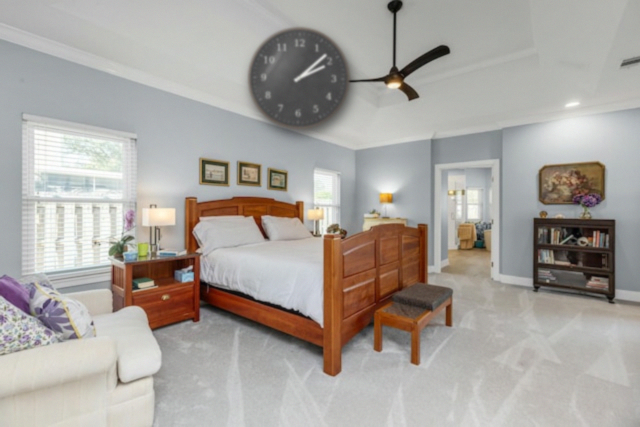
2.08
